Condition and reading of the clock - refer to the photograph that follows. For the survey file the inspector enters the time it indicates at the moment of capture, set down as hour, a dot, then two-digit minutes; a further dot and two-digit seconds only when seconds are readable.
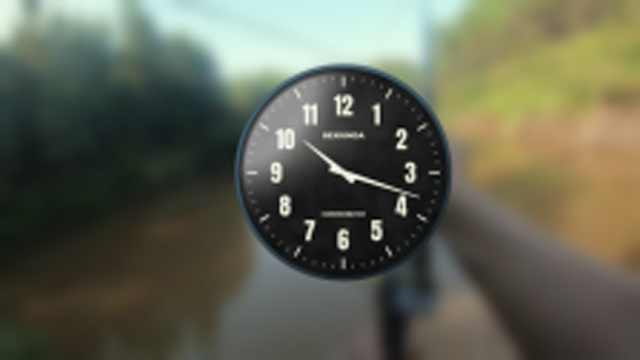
10.18
